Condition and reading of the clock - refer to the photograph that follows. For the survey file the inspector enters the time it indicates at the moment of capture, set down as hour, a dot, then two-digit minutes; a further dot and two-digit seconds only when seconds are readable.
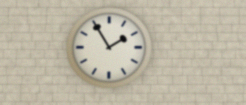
1.55
